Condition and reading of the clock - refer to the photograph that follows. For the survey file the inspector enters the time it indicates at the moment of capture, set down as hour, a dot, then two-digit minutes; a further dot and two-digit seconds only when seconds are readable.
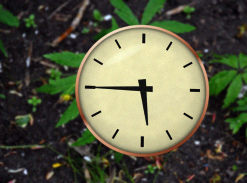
5.45
